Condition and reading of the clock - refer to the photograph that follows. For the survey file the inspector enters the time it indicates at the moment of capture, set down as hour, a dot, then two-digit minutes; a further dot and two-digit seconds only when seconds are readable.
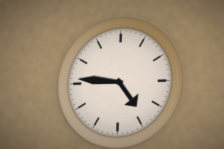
4.46
